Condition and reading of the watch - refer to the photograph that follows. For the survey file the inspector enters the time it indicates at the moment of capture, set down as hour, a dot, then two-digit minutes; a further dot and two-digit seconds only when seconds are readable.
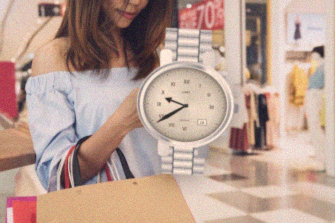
9.39
